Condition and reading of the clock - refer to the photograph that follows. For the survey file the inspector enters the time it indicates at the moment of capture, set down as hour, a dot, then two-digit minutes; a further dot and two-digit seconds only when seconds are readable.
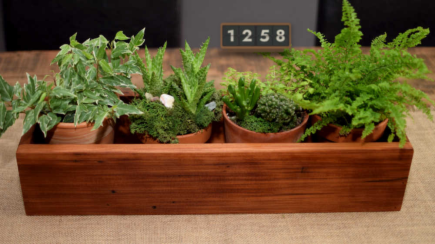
12.58
